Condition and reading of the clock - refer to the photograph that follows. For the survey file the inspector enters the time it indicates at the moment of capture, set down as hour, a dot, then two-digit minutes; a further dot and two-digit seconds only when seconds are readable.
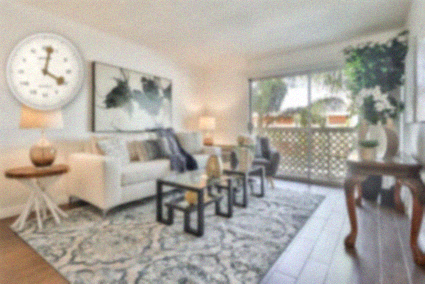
4.02
